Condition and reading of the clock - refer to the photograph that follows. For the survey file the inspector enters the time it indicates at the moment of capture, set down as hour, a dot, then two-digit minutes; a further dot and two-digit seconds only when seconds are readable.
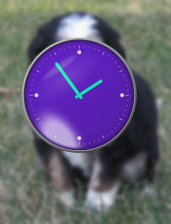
1.54
